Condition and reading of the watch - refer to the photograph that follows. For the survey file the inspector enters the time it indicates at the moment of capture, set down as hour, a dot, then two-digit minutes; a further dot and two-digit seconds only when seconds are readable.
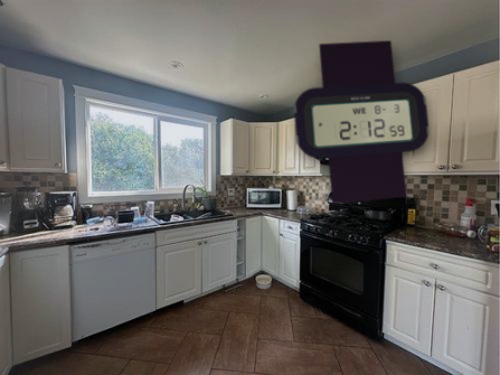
2.12.59
